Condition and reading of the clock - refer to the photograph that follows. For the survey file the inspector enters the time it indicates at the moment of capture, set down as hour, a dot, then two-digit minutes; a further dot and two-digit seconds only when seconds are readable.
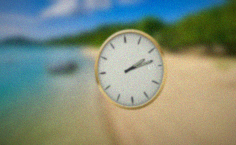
2.13
